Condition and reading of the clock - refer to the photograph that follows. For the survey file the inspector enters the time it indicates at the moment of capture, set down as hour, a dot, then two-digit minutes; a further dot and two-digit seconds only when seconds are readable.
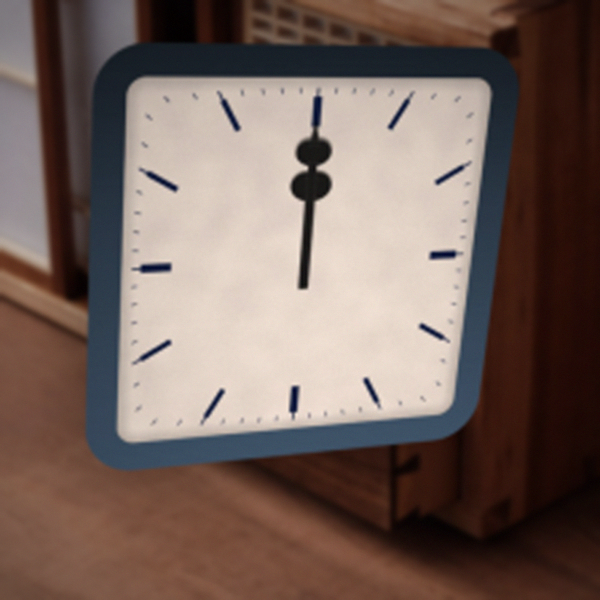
12.00
